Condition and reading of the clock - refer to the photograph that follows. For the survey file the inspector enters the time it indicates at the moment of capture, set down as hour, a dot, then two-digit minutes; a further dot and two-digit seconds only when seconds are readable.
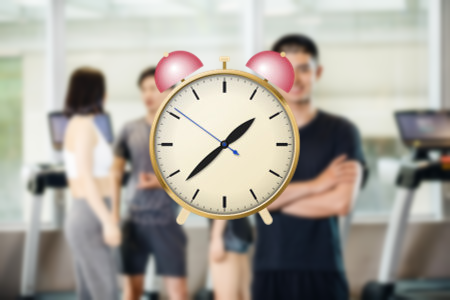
1.37.51
